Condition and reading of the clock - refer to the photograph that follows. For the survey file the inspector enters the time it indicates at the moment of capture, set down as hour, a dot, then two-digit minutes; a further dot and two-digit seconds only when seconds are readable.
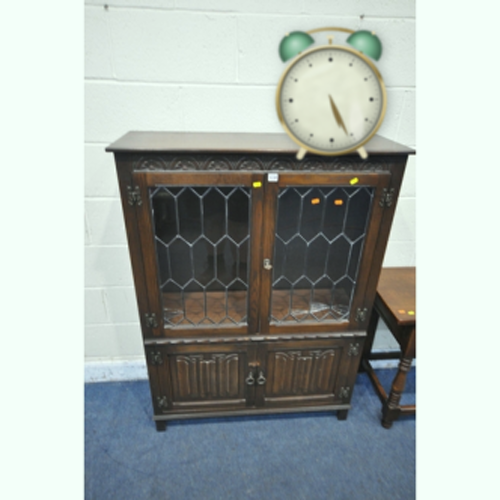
5.26
